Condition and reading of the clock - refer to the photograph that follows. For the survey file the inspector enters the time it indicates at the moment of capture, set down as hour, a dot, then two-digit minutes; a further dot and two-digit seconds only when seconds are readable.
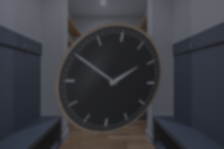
1.50
